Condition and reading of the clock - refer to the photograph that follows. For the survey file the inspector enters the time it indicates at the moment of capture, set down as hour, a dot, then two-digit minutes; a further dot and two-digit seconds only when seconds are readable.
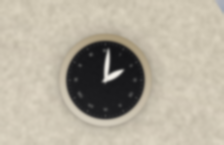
2.01
